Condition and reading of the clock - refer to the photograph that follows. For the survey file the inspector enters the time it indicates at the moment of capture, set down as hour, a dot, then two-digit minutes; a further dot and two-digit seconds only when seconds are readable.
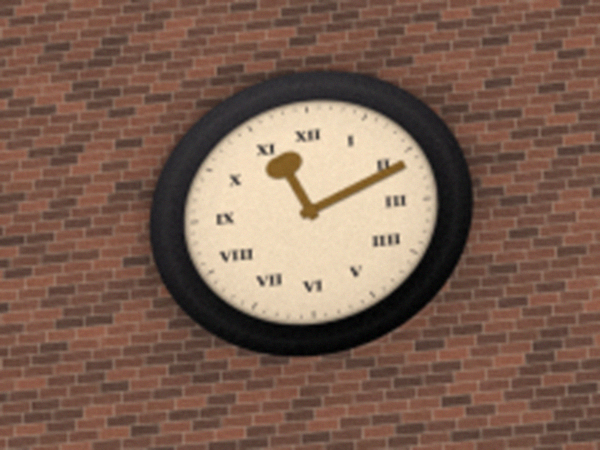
11.11
